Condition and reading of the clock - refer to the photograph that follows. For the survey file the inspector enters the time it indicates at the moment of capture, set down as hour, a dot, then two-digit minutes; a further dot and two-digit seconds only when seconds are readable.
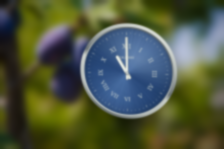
11.00
